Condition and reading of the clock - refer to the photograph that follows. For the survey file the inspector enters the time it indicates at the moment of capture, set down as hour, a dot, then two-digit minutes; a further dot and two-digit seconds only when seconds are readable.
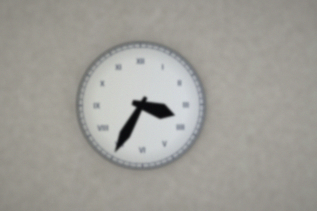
3.35
